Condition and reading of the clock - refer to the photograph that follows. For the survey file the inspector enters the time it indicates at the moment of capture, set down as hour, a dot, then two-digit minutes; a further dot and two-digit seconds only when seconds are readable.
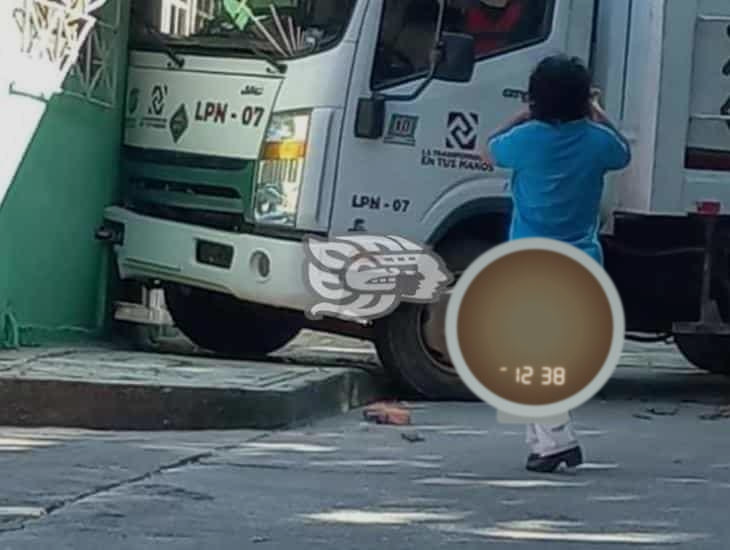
12.38
